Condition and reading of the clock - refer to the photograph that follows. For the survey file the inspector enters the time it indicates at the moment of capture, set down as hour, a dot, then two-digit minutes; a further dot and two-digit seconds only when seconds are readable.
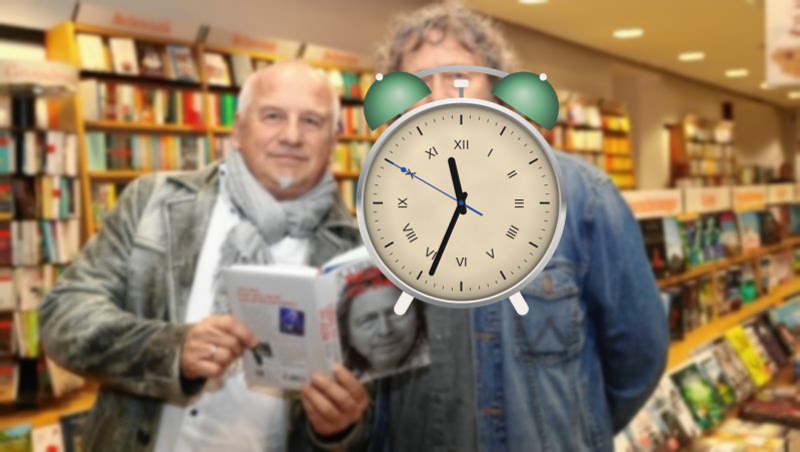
11.33.50
